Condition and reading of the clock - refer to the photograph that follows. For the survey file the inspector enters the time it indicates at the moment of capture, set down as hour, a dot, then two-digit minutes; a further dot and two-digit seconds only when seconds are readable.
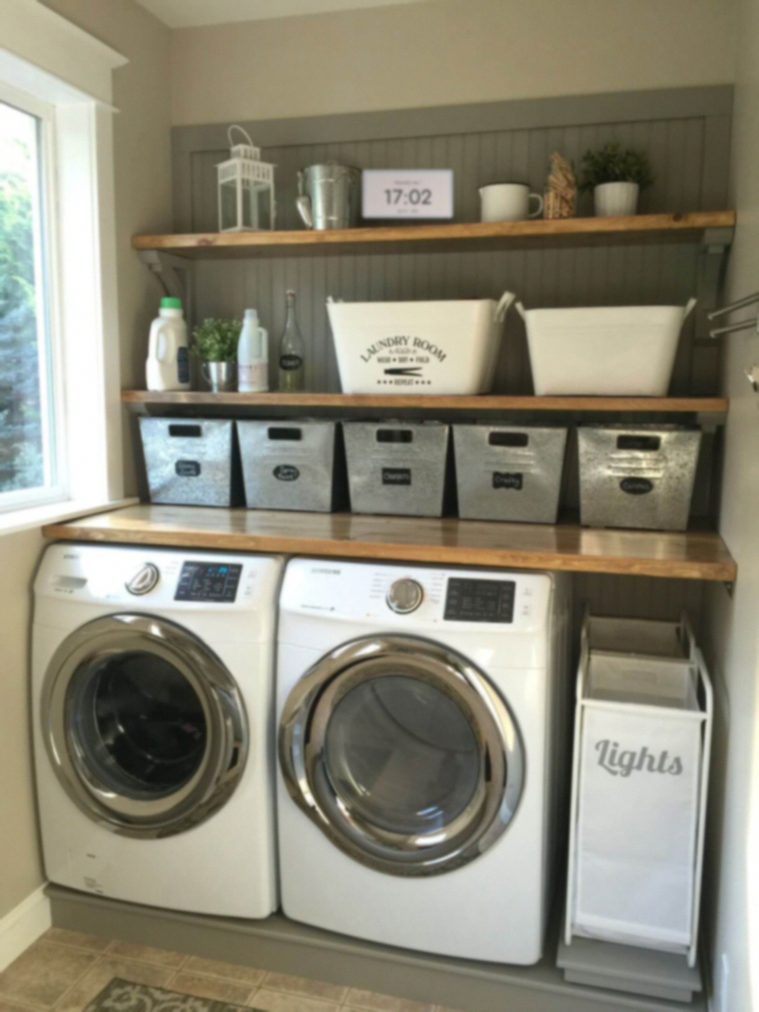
17.02
